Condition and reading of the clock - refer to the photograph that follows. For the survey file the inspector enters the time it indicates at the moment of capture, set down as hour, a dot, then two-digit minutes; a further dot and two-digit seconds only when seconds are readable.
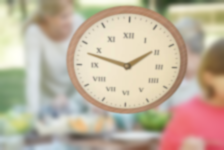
1.48
